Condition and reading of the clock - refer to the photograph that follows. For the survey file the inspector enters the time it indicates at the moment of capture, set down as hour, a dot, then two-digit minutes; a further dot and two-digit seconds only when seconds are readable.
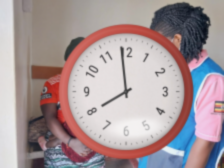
7.59
